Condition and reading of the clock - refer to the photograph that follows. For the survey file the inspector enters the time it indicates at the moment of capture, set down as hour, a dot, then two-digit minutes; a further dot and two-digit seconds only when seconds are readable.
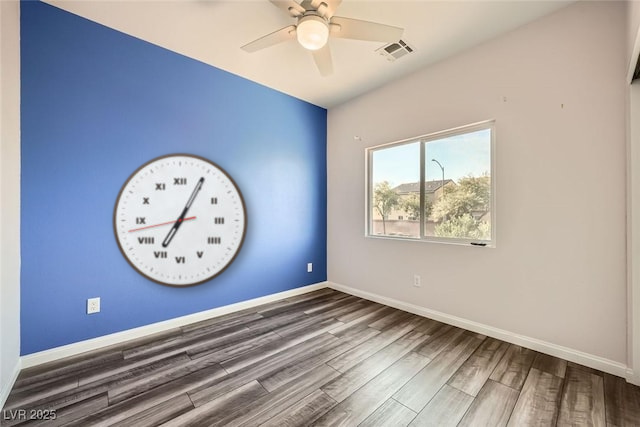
7.04.43
